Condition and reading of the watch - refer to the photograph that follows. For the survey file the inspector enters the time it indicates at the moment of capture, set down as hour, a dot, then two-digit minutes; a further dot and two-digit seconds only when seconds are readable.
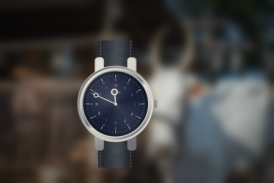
11.49
